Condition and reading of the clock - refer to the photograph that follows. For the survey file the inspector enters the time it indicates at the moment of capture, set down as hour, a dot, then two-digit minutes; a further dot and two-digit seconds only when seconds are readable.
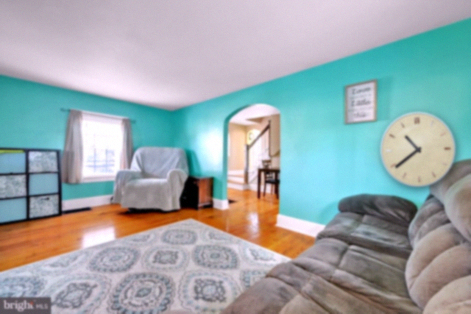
10.39
